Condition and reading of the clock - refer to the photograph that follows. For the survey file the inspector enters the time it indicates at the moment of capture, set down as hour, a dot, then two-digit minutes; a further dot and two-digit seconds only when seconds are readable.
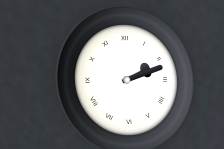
2.12
